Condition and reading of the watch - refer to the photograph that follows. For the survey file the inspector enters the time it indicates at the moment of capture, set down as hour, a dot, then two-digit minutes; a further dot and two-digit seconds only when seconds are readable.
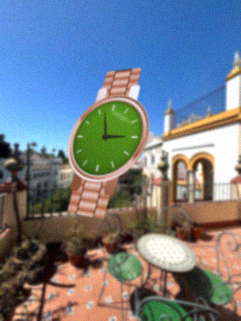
2.57
